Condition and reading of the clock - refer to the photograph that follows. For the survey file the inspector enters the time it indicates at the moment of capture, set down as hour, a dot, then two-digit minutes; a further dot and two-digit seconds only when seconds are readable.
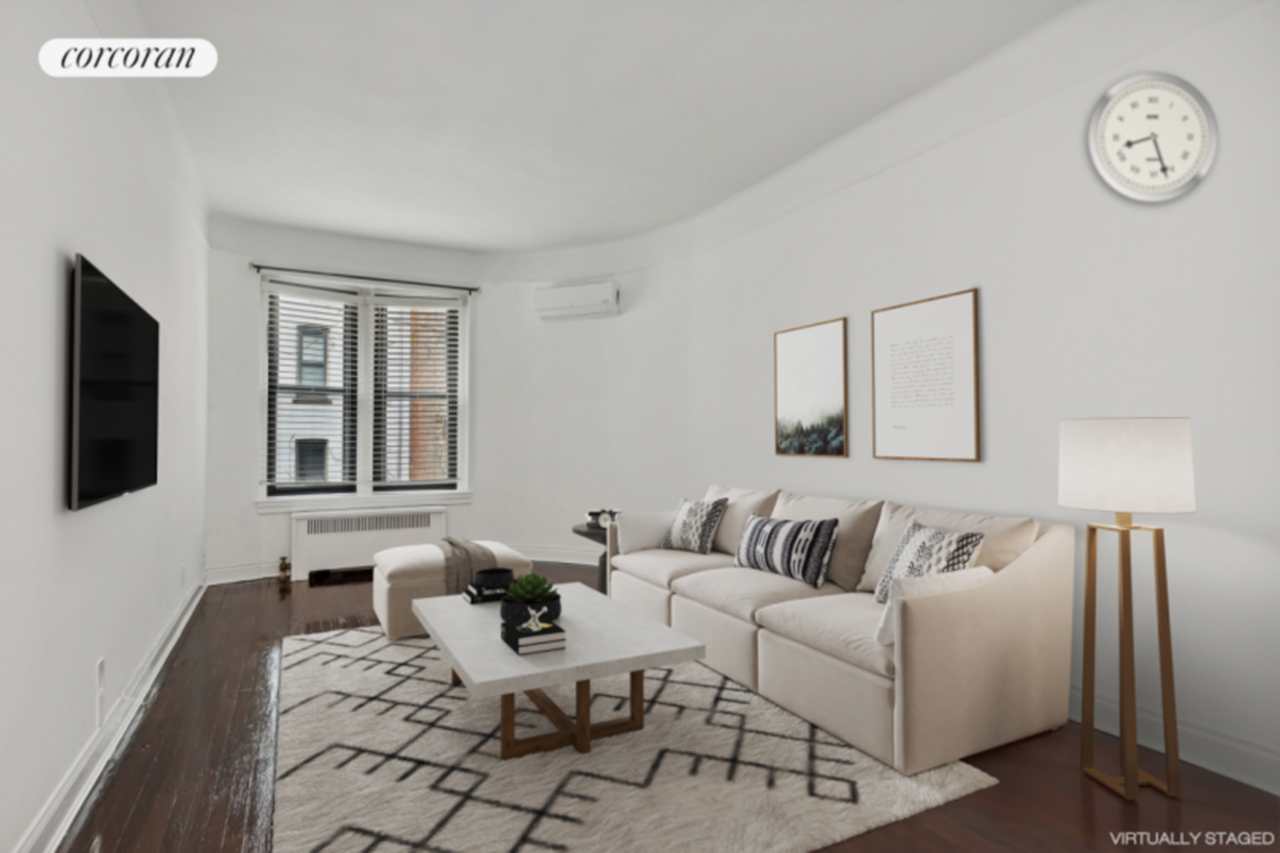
8.27
